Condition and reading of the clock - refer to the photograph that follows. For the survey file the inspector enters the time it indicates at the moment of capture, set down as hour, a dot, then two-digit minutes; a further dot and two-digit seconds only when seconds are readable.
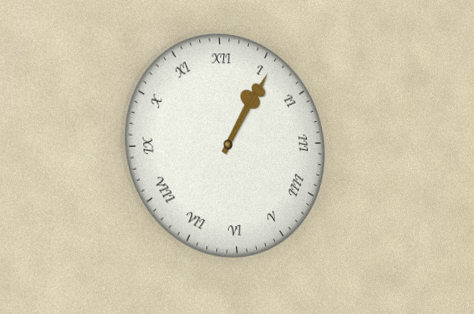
1.06
